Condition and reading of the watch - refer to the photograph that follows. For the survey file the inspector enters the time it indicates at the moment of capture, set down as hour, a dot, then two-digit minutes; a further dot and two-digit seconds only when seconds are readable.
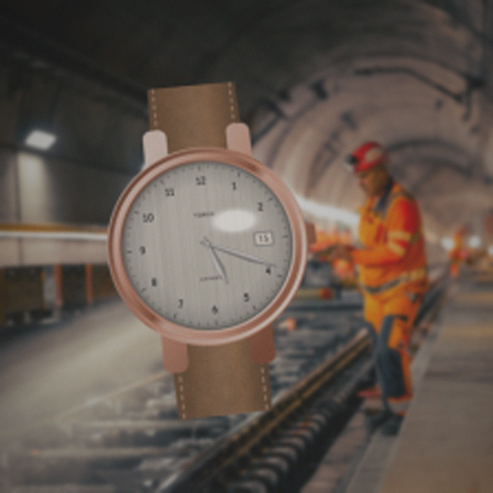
5.19
